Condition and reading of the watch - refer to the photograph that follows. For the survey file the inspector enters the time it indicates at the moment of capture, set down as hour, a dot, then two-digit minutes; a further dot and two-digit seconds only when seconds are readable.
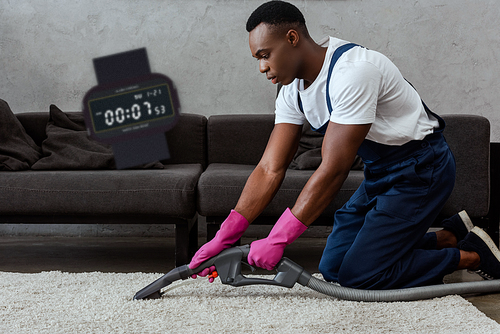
0.07
